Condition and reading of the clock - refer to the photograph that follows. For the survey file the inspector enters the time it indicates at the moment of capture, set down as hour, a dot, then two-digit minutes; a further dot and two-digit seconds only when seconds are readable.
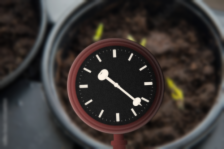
10.22
